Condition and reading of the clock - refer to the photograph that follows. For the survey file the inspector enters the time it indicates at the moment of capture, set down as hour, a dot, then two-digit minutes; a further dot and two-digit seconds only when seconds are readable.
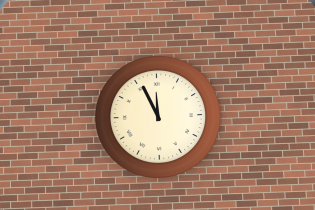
11.56
